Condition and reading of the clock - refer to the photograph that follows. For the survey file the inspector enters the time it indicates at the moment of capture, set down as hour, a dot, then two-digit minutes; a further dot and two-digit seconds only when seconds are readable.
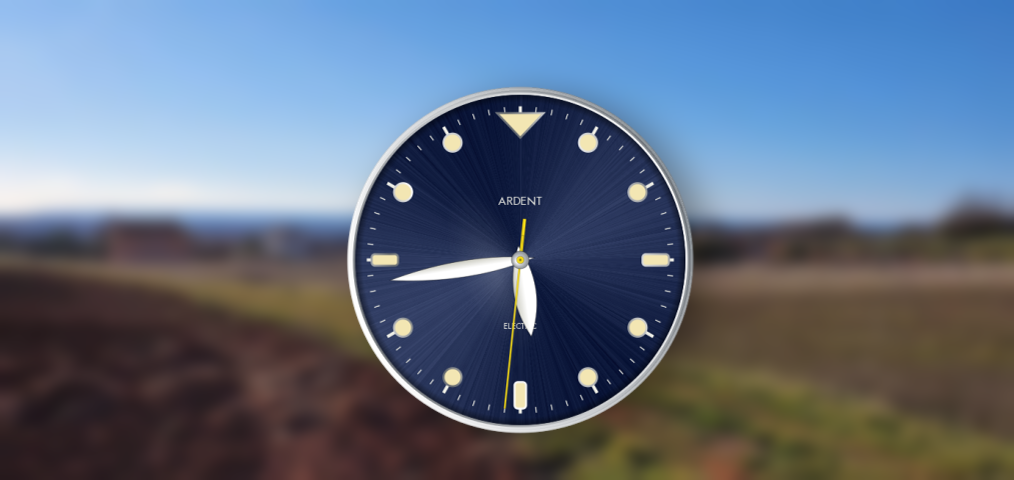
5.43.31
